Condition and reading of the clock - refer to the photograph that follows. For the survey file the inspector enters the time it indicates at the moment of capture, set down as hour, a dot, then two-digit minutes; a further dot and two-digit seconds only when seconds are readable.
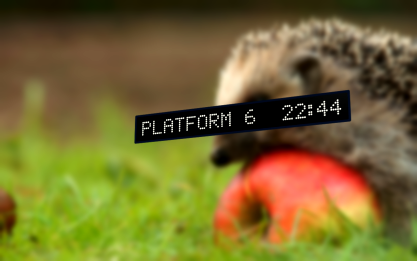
22.44
